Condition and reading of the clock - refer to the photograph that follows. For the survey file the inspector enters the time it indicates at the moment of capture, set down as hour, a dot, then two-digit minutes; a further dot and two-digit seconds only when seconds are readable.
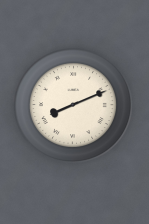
8.11
